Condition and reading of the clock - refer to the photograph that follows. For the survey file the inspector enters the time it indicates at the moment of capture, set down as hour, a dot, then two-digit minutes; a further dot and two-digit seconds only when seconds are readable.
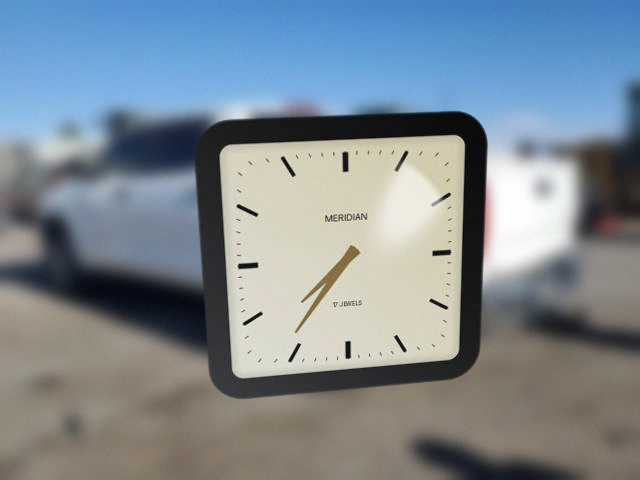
7.36
